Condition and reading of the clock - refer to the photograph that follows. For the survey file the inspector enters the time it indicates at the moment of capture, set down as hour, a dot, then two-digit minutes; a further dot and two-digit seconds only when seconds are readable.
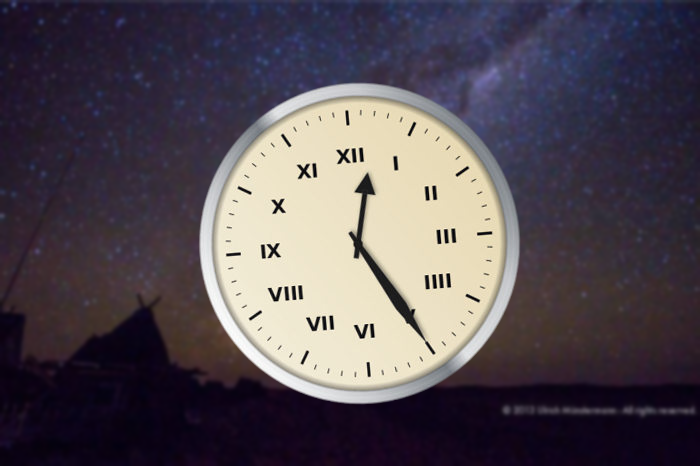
12.25
